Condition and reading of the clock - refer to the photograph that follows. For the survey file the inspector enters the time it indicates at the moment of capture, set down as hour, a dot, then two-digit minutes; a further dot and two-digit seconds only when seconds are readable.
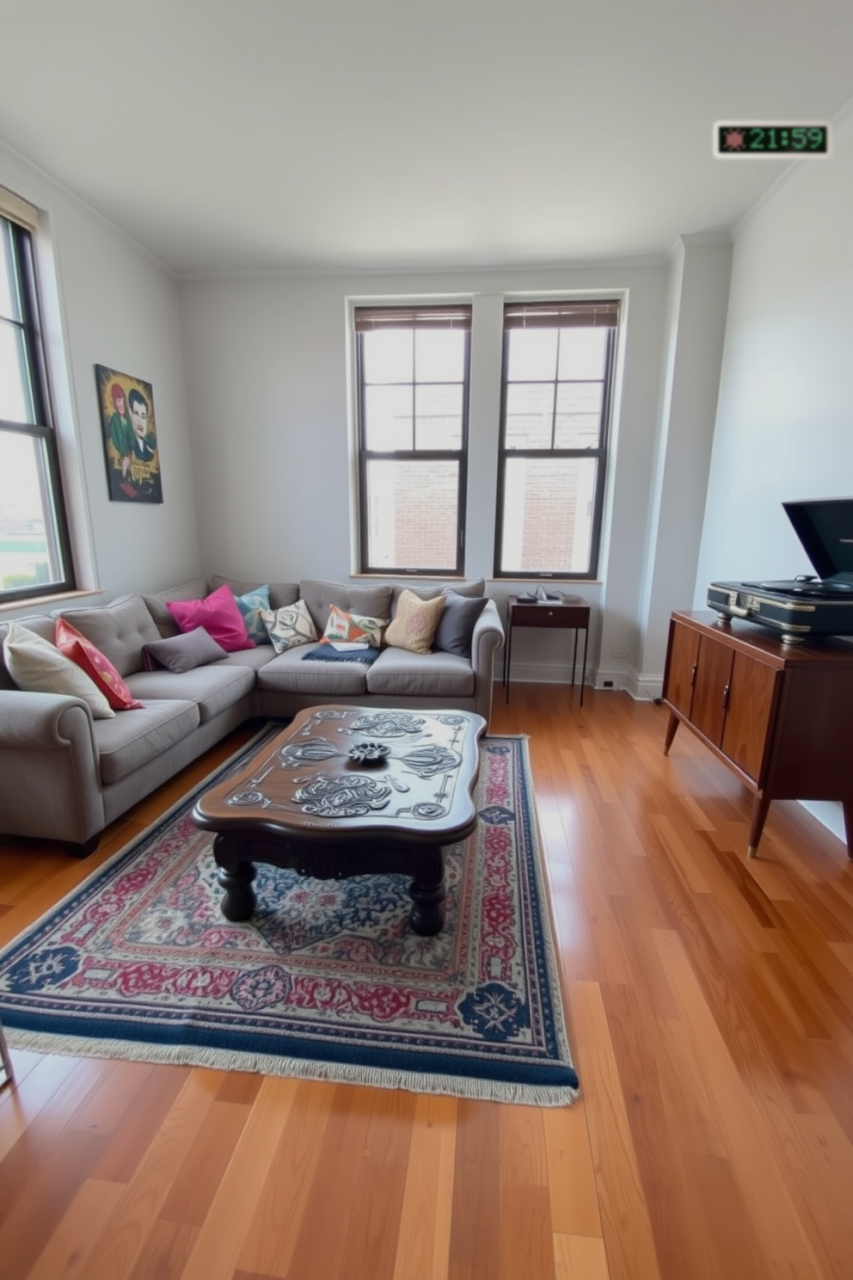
21.59
